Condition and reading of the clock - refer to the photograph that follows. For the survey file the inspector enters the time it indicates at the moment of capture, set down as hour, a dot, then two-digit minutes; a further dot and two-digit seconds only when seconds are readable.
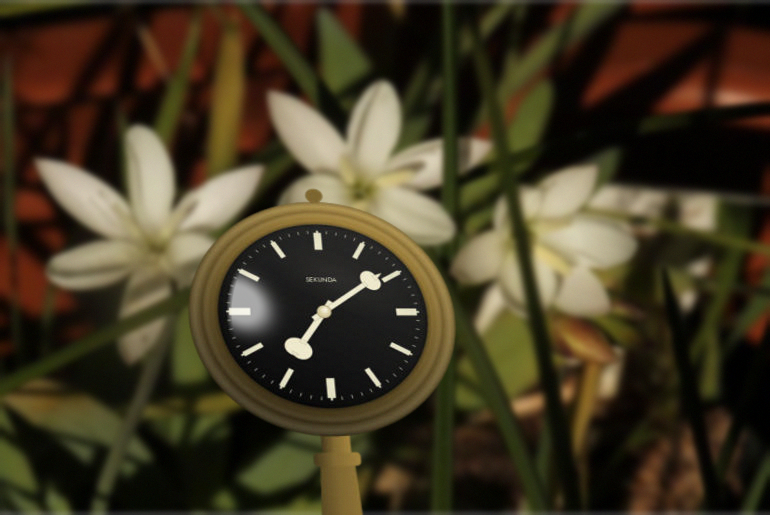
7.09
